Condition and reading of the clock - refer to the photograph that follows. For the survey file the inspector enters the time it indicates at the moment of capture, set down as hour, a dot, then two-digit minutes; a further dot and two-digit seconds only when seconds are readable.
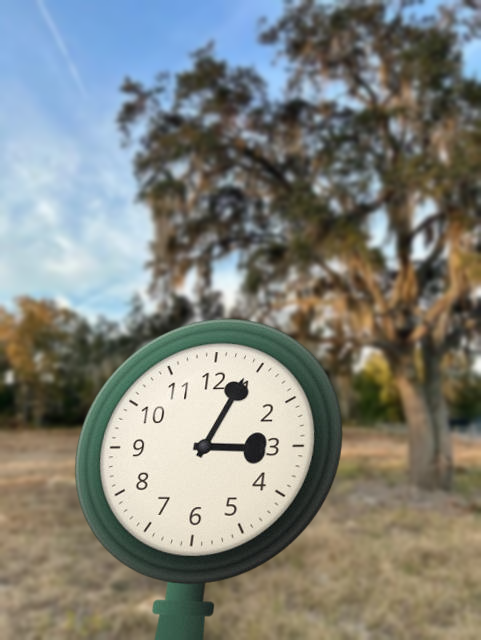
3.04
